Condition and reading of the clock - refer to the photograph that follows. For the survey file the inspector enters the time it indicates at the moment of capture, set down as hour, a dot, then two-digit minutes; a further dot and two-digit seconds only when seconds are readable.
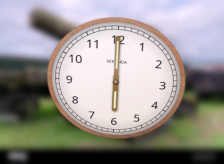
6.00
